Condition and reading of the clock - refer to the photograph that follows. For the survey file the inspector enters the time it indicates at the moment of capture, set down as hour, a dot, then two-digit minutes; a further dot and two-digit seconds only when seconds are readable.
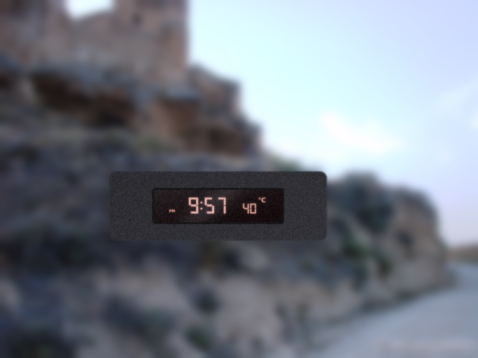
9.57
